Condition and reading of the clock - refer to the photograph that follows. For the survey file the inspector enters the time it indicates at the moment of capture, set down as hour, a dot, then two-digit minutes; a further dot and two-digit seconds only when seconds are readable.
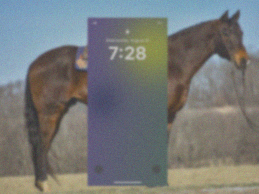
7.28
